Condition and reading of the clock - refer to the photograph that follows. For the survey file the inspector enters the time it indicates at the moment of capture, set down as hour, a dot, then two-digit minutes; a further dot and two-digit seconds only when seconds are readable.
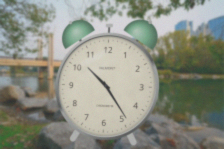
10.24
